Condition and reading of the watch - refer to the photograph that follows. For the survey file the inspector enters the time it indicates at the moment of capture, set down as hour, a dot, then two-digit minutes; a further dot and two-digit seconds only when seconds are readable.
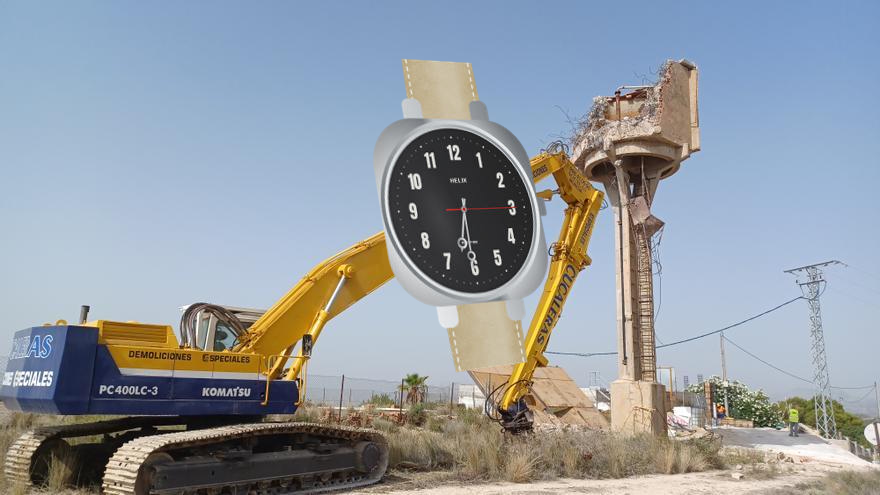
6.30.15
